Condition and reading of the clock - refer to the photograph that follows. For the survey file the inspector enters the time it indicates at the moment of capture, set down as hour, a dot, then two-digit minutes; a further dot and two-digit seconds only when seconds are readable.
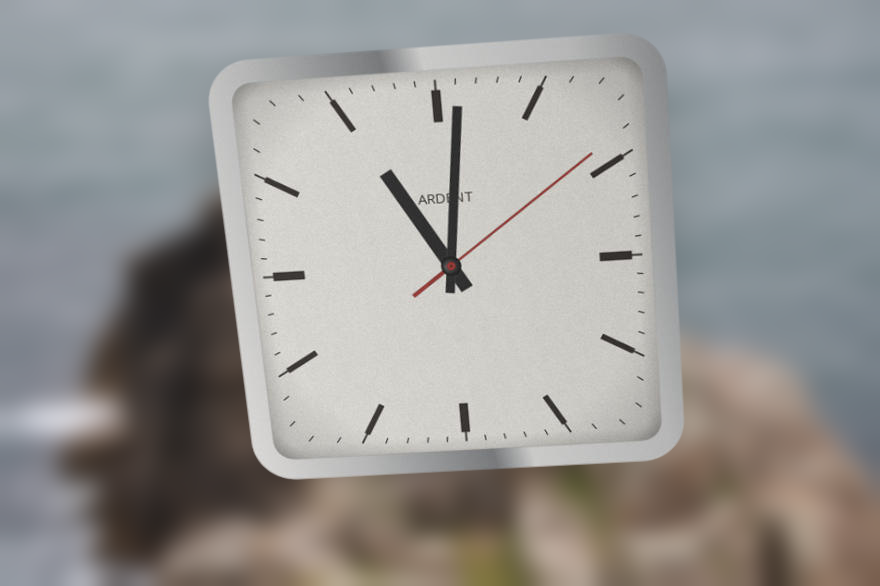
11.01.09
